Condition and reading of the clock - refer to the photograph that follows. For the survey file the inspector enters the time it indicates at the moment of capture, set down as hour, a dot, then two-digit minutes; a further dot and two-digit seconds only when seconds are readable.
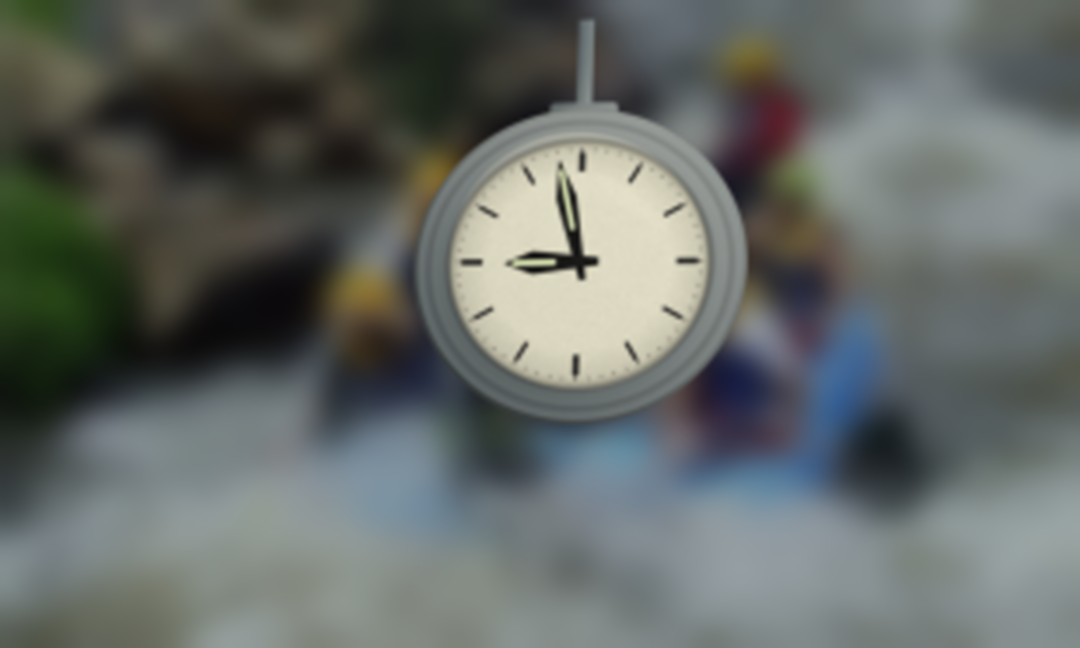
8.58
